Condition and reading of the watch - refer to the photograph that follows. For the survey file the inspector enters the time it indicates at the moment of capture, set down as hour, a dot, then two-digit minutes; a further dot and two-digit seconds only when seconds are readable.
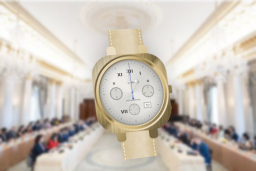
12.59
